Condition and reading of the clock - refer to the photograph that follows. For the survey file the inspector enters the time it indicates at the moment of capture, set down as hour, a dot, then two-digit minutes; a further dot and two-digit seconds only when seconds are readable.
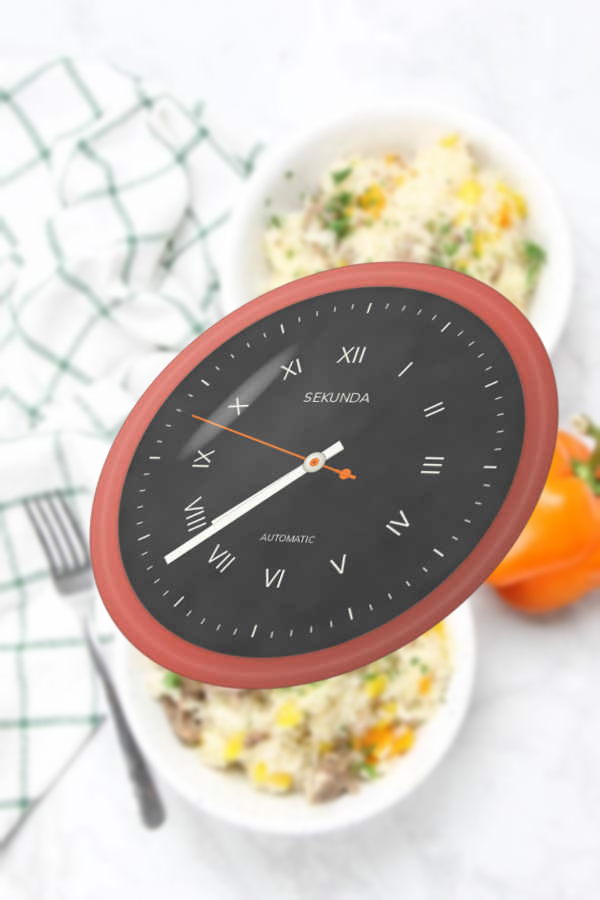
7.37.48
